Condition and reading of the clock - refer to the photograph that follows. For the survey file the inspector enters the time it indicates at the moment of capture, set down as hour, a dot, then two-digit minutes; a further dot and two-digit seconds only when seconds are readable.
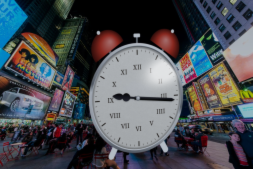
9.16
